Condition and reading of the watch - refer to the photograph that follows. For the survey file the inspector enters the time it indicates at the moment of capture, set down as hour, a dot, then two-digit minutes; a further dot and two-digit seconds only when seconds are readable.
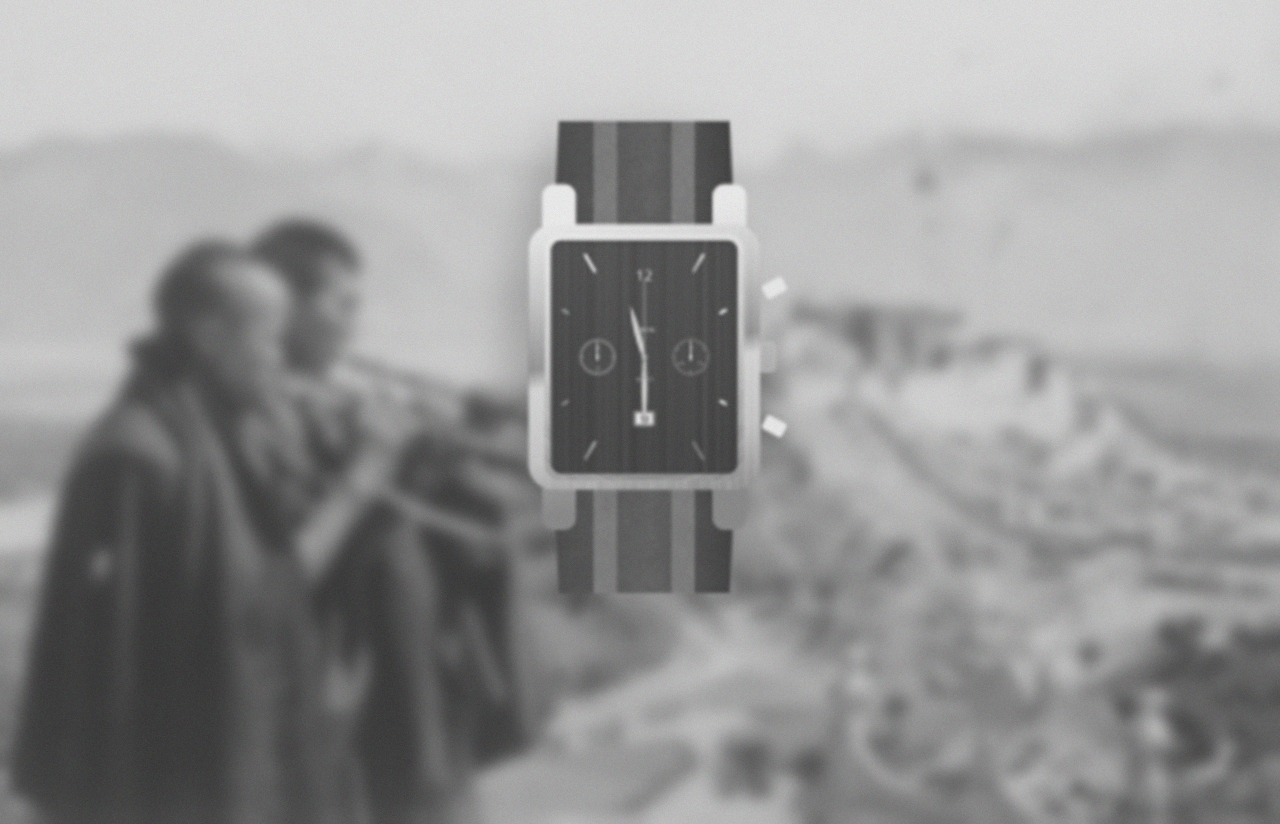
11.30
